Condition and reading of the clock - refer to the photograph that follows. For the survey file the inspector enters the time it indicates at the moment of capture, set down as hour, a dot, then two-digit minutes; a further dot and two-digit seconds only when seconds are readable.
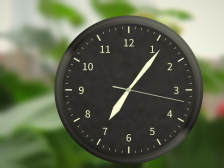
7.06.17
